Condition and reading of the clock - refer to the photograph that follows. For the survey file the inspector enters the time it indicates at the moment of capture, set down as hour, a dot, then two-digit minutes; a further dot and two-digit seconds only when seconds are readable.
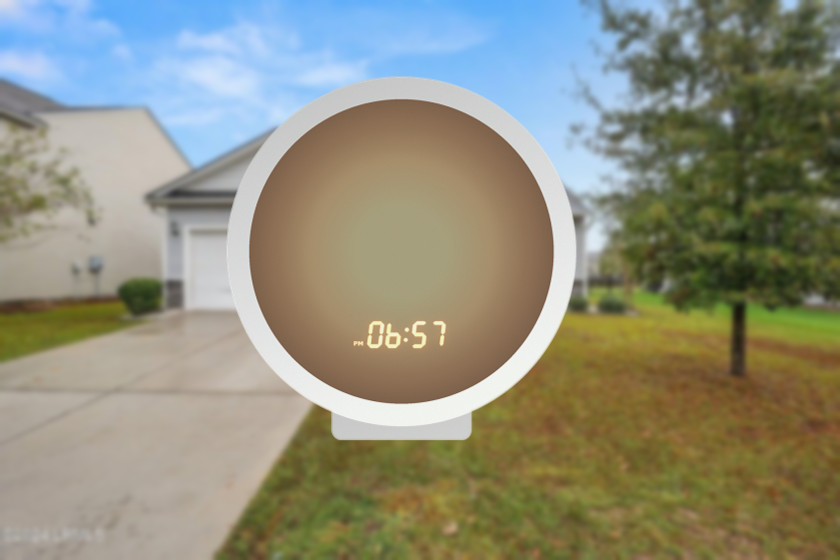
6.57
